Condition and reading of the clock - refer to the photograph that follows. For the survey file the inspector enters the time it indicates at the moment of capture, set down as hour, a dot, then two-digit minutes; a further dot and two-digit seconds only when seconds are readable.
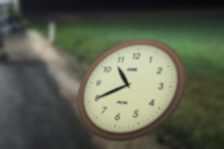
10.40
